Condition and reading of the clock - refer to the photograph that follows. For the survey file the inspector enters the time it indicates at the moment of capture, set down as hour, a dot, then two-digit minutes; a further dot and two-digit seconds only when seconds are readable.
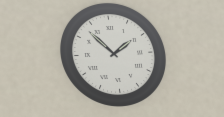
1.53
